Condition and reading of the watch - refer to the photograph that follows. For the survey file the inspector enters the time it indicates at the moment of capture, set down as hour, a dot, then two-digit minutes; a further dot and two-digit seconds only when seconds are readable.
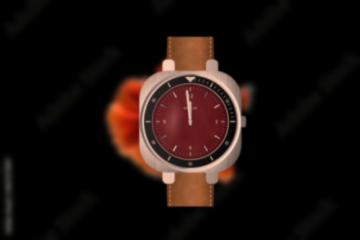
11.59
